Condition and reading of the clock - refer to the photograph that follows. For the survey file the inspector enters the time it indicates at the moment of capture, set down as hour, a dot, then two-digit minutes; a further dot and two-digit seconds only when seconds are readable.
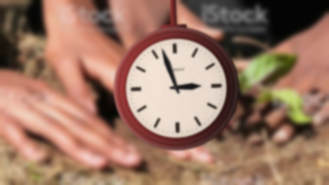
2.57
